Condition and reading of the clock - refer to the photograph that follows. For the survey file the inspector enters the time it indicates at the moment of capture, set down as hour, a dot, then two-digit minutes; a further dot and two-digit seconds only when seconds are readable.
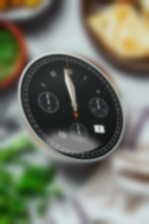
11.59
